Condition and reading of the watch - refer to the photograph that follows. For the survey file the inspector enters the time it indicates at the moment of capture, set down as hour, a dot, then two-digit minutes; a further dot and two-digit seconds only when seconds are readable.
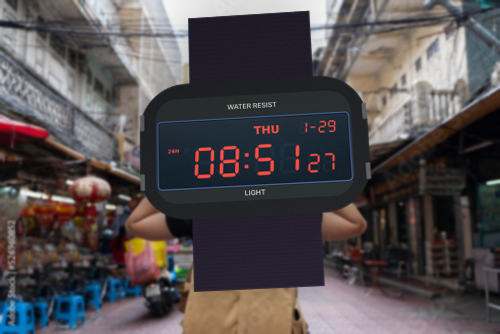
8.51.27
